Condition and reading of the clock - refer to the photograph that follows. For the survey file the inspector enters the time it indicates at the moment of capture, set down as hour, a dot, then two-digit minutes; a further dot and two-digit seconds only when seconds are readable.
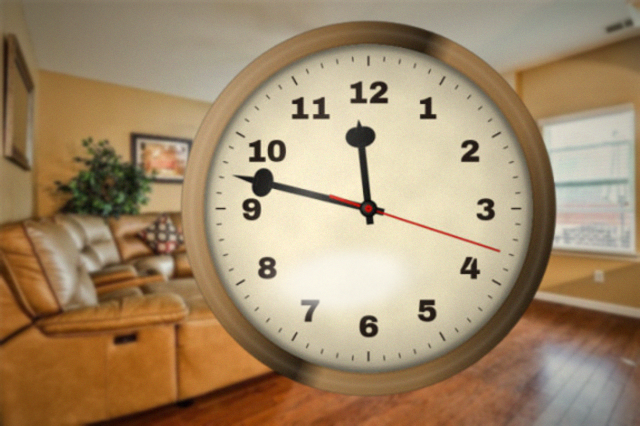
11.47.18
